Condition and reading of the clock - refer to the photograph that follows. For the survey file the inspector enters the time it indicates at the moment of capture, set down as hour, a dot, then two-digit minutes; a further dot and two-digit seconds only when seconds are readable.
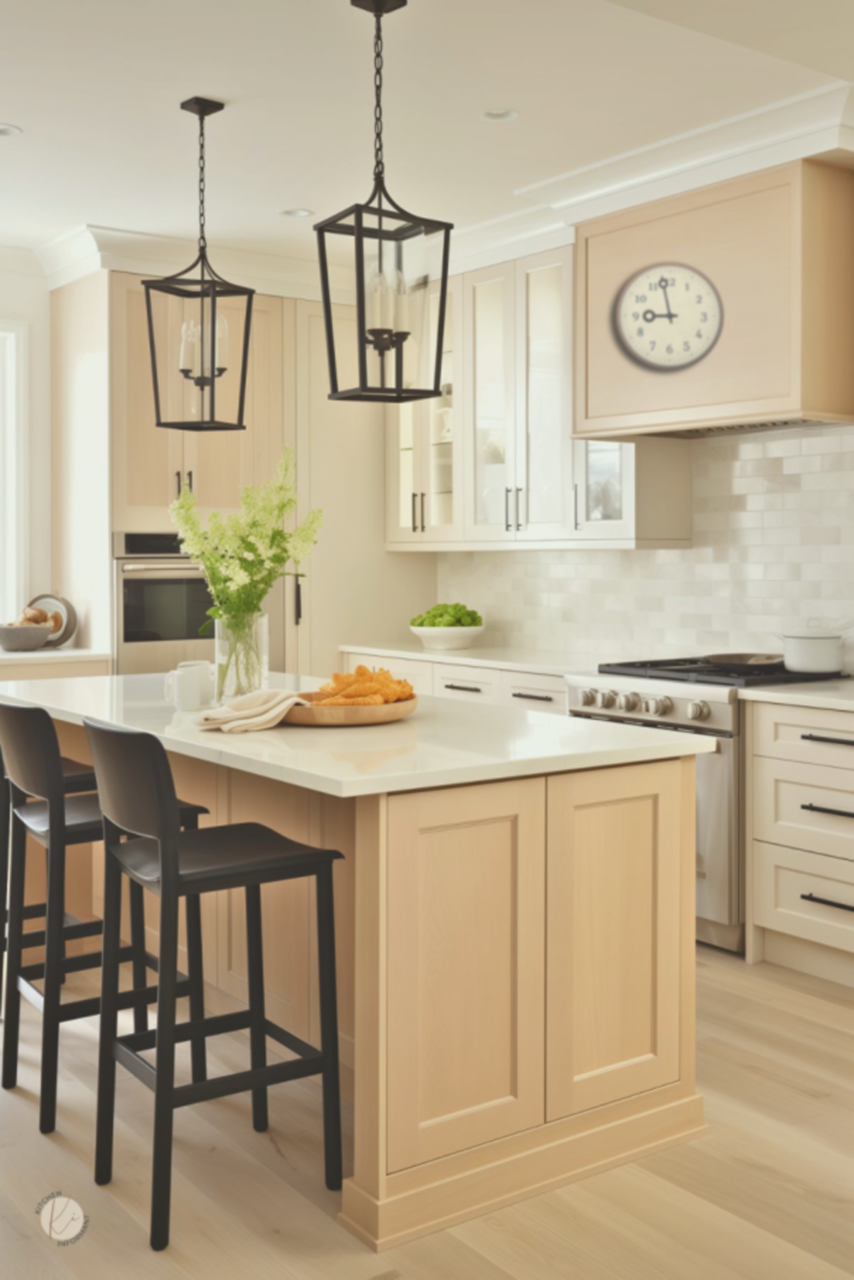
8.58
